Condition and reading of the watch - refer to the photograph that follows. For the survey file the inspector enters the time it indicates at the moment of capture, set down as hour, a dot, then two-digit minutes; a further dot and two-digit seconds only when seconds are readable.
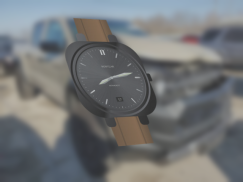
8.13
